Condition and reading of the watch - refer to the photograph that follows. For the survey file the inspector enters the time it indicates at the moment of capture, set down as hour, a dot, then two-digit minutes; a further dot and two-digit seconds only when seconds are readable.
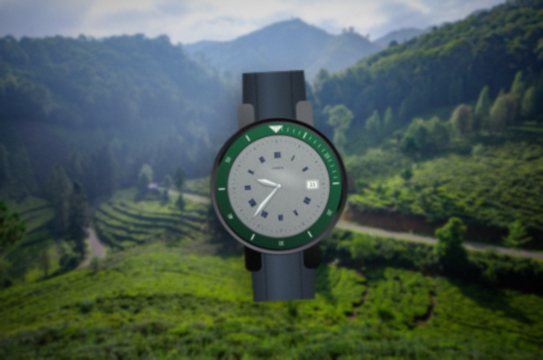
9.37
